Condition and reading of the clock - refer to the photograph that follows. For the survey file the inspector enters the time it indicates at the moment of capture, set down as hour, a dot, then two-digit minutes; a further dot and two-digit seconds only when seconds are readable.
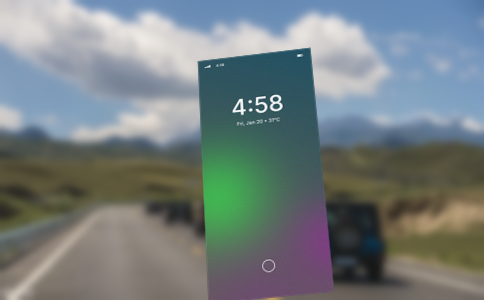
4.58
